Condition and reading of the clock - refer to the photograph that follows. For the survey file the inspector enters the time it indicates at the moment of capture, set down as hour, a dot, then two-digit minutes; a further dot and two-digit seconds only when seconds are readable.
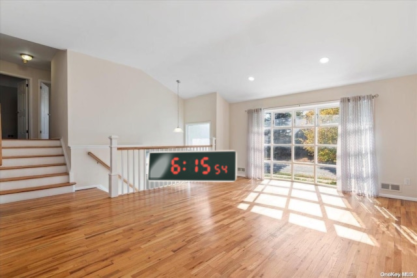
6.15.54
